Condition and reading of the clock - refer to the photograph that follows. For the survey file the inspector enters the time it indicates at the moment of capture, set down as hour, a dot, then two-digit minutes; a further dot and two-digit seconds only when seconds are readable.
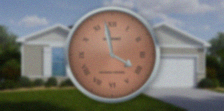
3.58
